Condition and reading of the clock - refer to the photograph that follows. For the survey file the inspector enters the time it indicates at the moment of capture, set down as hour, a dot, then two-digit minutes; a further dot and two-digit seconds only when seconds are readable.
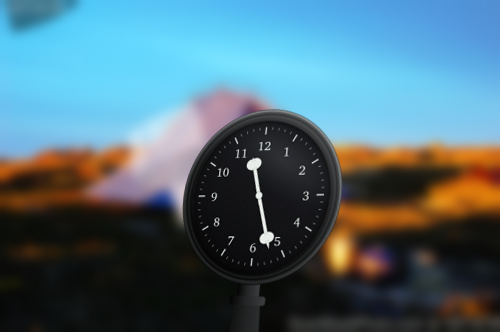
11.27
